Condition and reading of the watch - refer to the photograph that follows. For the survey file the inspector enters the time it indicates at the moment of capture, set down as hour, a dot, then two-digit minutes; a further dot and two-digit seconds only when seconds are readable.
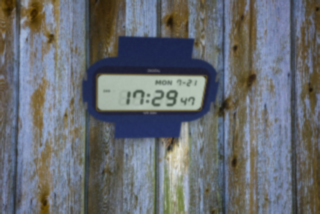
17.29.47
